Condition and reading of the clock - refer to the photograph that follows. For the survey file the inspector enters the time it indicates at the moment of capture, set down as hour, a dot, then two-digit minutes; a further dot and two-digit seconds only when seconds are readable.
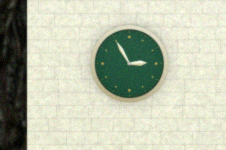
2.55
